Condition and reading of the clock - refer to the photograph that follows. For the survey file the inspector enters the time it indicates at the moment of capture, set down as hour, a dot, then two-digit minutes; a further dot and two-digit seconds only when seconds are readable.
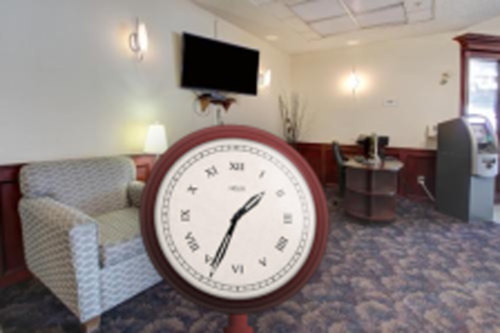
1.34
